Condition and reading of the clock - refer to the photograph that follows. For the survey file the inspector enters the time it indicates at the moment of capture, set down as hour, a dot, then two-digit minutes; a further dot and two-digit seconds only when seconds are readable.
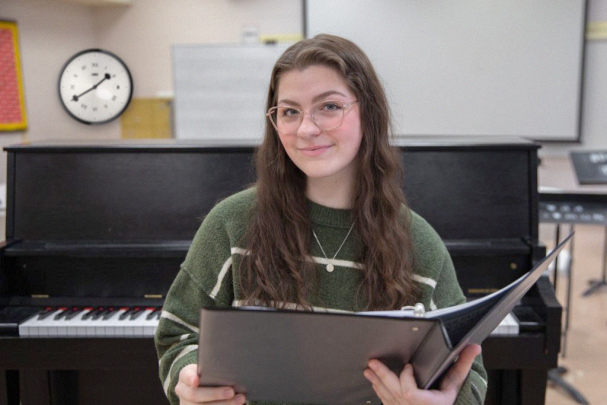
1.40
